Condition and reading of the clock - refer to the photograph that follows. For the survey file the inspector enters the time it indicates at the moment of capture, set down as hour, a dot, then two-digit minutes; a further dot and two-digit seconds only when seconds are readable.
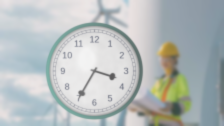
3.35
